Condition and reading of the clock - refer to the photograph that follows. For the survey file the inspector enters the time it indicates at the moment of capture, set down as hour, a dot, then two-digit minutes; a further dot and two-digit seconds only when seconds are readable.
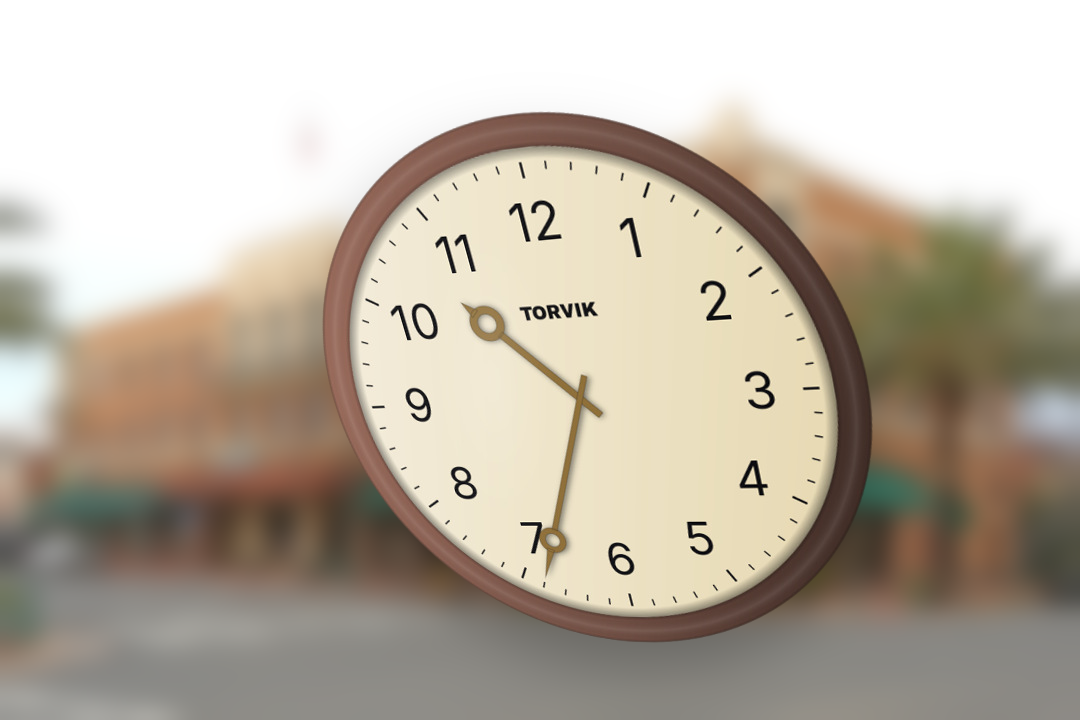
10.34
